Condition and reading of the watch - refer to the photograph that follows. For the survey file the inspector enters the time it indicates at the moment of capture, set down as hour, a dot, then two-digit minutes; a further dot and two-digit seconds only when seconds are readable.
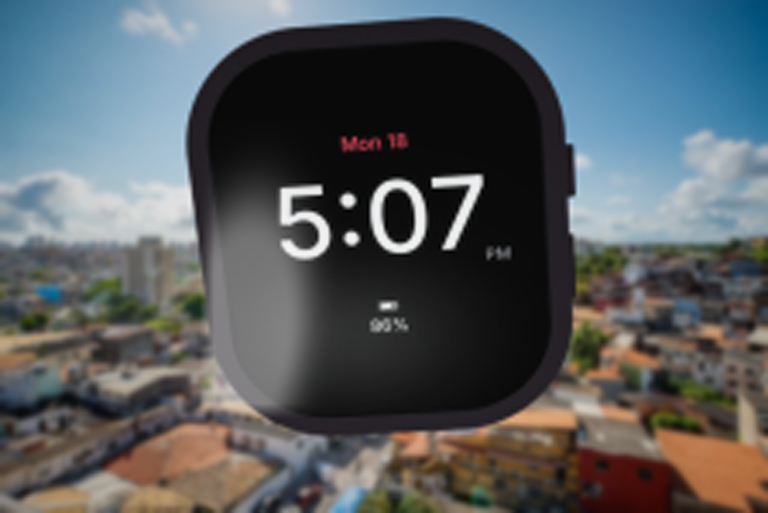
5.07
